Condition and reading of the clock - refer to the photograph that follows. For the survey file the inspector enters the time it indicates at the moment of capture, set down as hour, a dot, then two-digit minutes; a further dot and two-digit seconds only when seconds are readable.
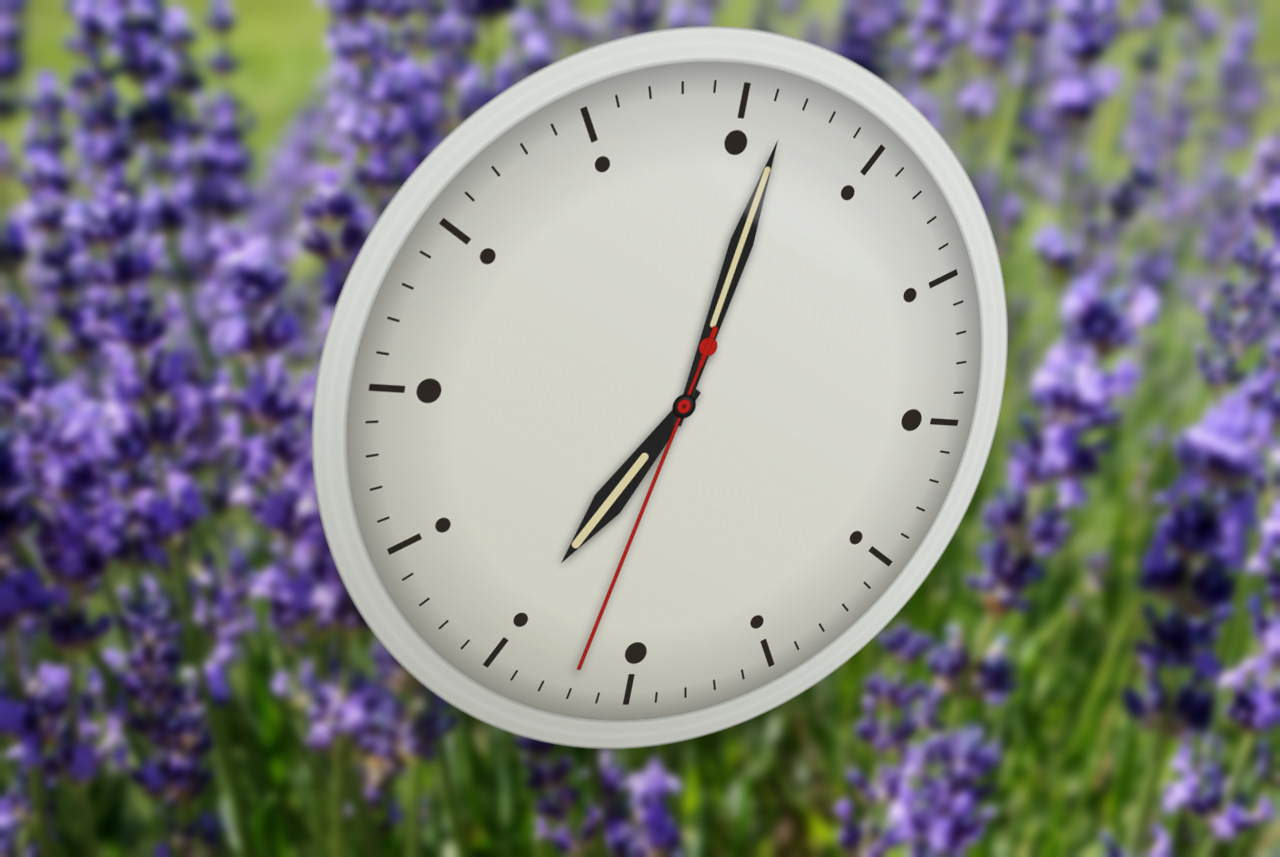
7.01.32
